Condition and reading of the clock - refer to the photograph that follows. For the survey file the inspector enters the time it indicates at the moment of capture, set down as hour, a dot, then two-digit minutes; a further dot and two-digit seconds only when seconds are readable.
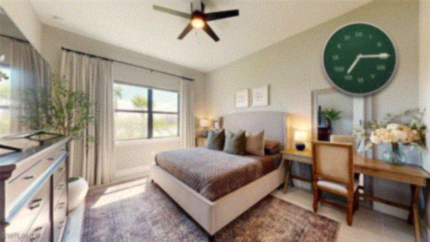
7.15
